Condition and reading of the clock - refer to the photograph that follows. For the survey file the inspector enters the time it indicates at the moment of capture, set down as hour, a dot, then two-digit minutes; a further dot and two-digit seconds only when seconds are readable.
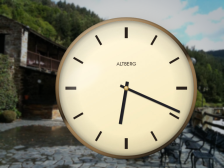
6.19
